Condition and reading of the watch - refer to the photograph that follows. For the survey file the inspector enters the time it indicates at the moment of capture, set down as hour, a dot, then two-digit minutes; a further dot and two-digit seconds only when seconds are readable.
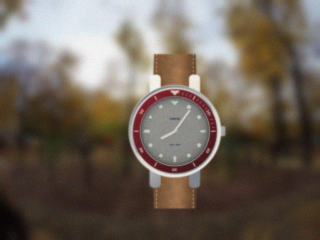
8.06
